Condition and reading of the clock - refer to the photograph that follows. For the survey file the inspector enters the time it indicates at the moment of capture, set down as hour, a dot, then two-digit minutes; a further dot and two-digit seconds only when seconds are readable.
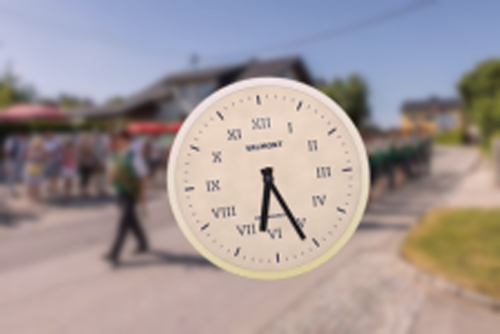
6.26
